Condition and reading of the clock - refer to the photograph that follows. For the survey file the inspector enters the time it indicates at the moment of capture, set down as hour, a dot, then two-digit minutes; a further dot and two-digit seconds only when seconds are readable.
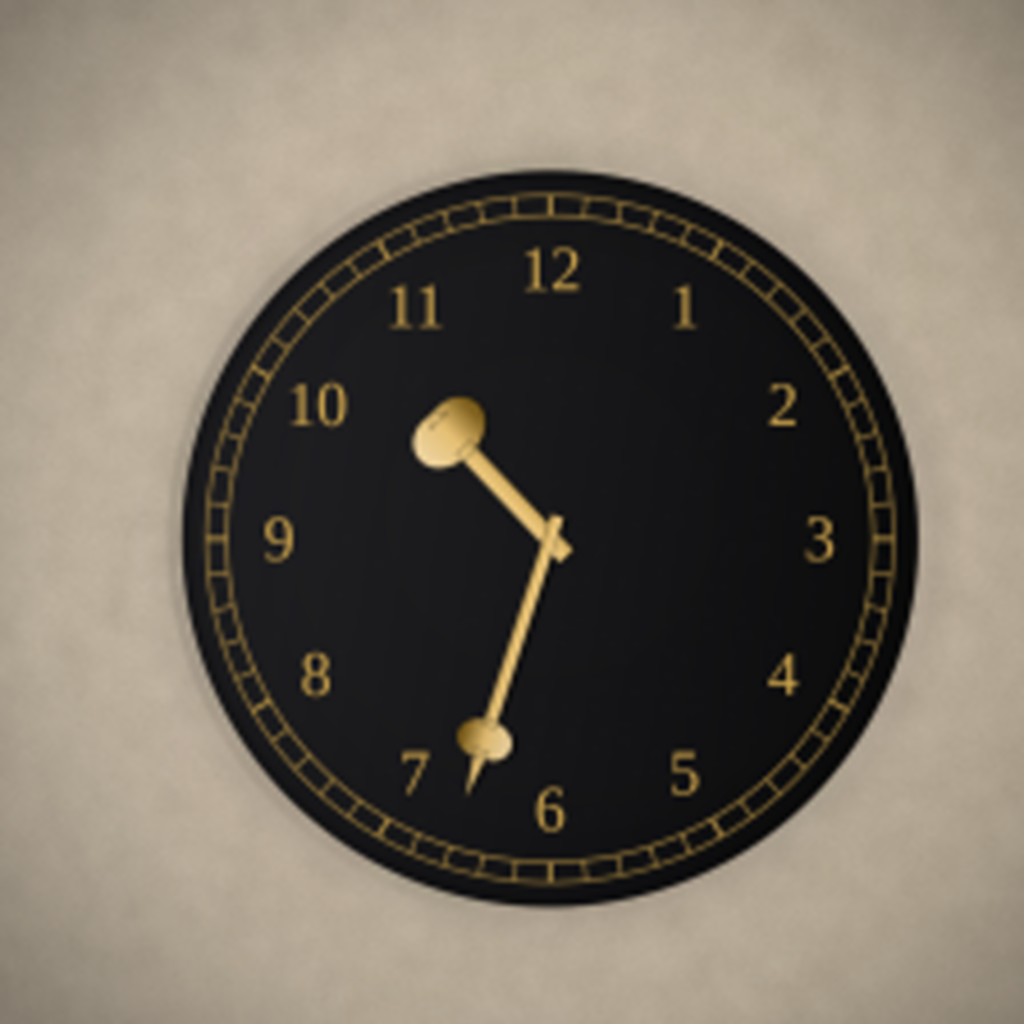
10.33
